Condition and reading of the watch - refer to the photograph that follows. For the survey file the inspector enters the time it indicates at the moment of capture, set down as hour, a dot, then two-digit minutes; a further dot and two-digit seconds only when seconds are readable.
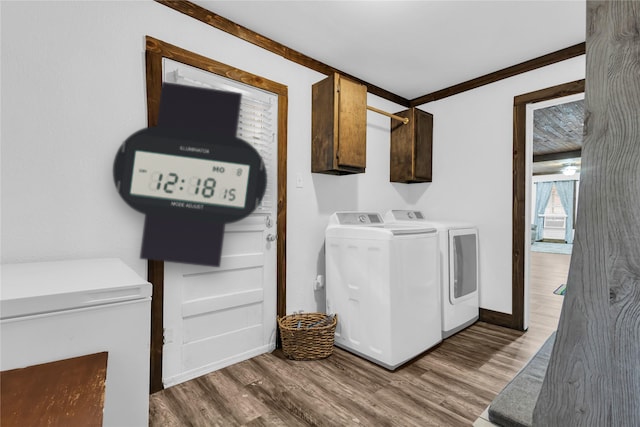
12.18.15
